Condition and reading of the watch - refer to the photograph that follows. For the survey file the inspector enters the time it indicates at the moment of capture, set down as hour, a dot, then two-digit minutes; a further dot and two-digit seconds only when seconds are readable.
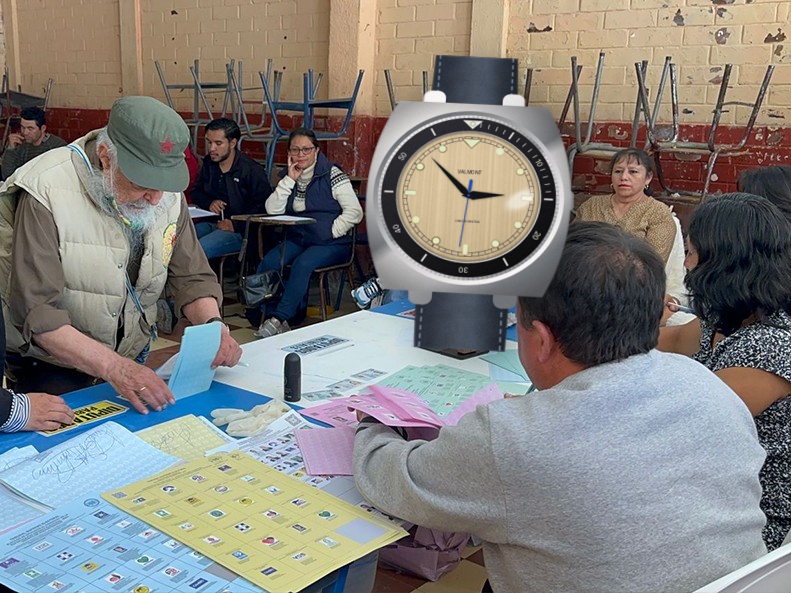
2.52.31
